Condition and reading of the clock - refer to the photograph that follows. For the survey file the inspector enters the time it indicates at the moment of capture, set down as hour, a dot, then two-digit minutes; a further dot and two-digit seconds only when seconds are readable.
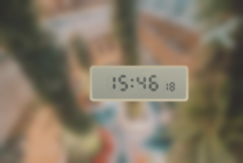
15.46.18
